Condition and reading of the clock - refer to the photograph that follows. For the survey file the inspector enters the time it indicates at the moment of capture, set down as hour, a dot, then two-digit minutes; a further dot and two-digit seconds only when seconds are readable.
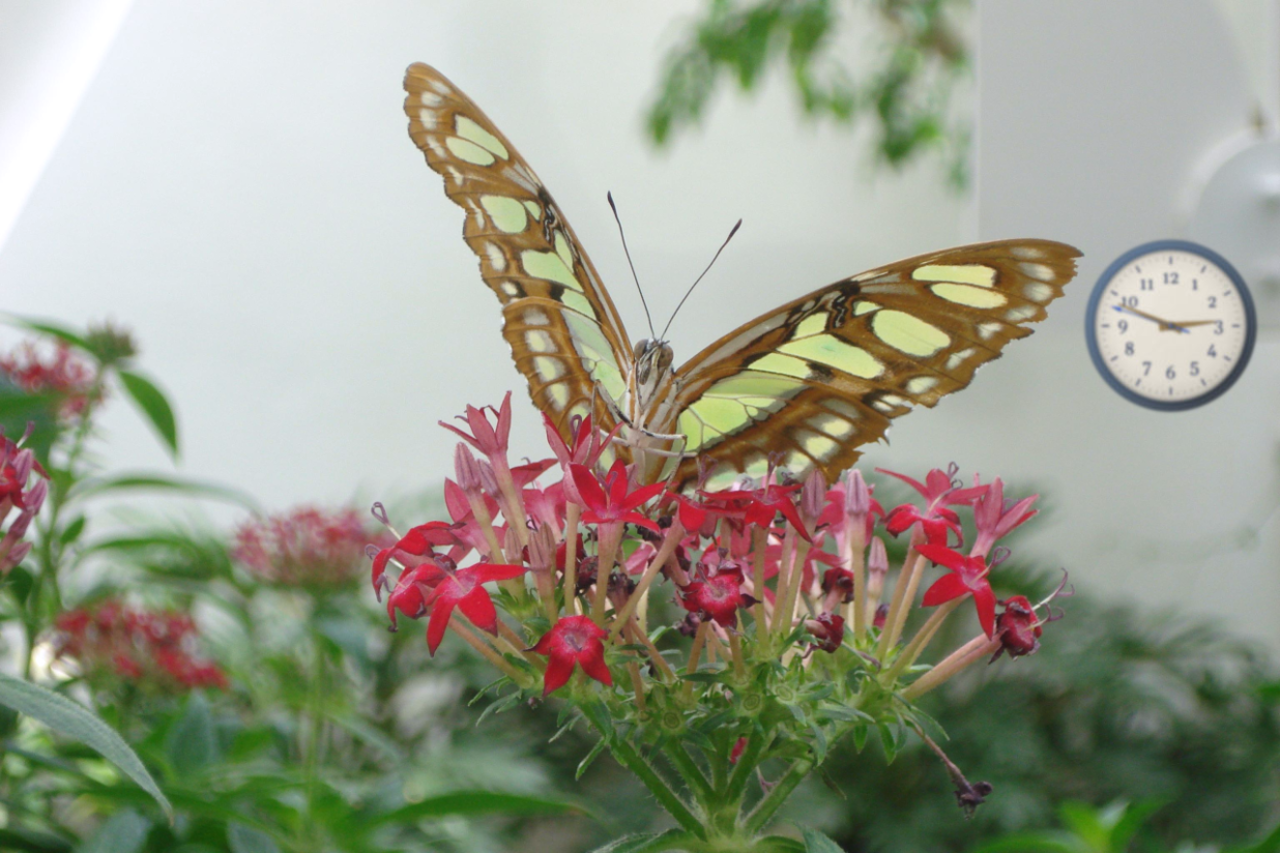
2.48.48
